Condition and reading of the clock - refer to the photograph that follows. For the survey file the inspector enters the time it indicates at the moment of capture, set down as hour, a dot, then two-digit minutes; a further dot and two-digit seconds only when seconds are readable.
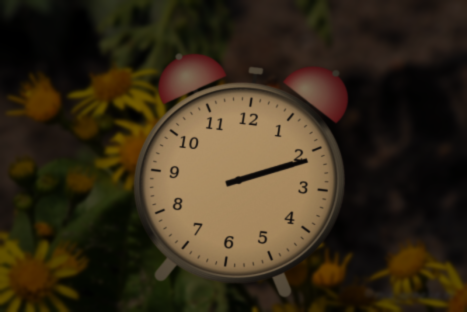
2.11
